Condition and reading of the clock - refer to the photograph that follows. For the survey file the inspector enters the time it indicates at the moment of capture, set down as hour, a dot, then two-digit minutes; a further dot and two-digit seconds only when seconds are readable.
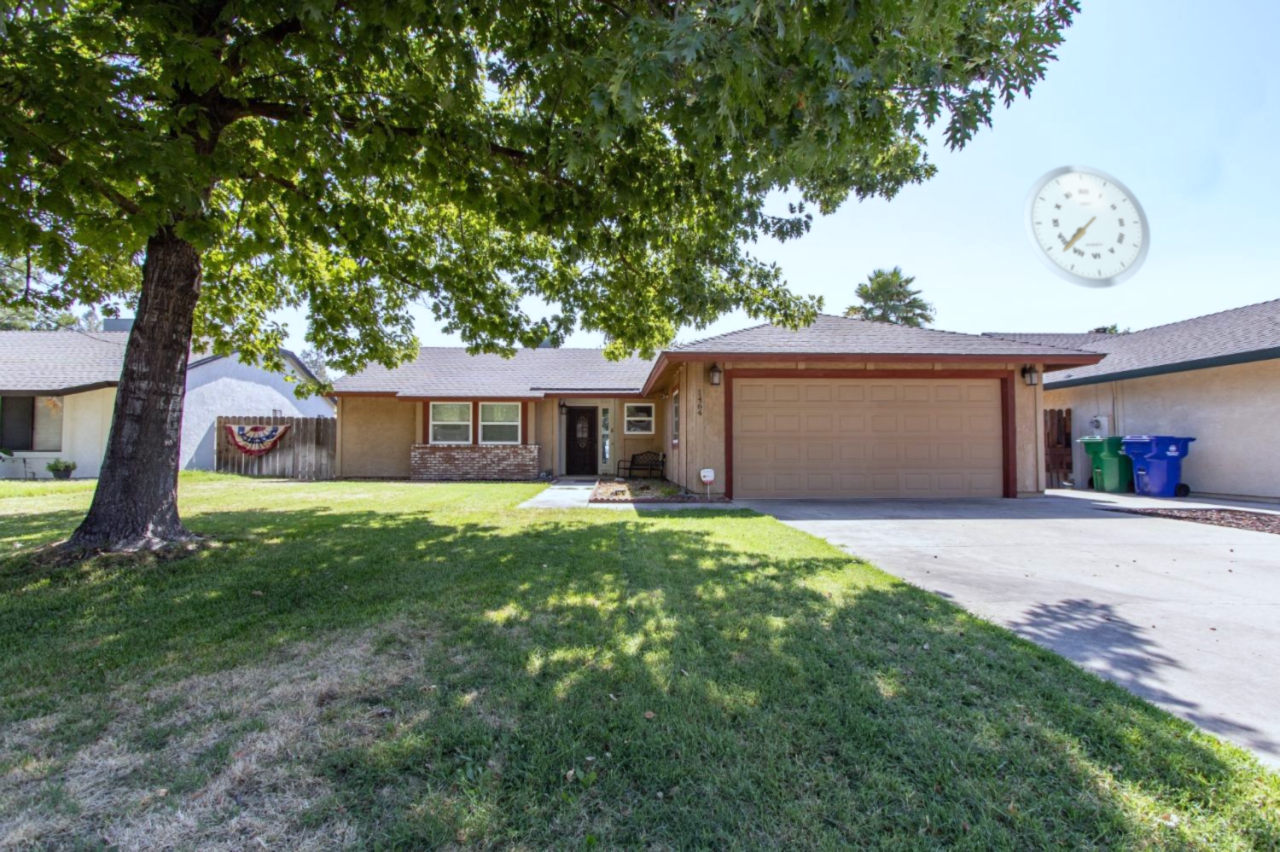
7.38
